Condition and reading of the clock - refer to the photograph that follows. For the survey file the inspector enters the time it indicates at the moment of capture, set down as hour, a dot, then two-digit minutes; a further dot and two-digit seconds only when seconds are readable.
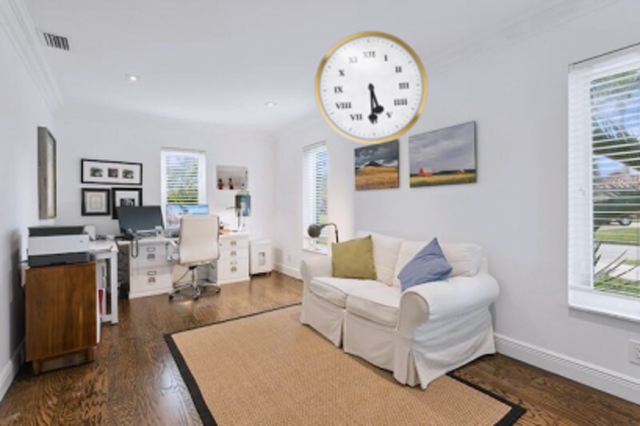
5.30
